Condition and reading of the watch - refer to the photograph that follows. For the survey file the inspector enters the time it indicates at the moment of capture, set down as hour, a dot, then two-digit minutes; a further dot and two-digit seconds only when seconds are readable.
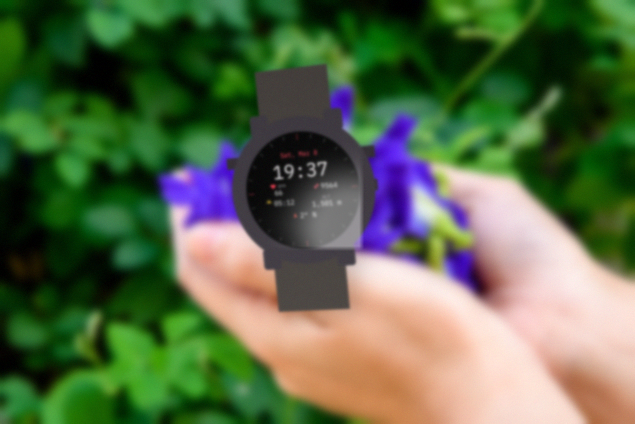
19.37
